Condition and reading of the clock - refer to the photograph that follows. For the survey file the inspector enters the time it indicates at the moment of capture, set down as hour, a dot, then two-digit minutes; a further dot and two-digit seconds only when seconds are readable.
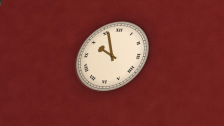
9.56
